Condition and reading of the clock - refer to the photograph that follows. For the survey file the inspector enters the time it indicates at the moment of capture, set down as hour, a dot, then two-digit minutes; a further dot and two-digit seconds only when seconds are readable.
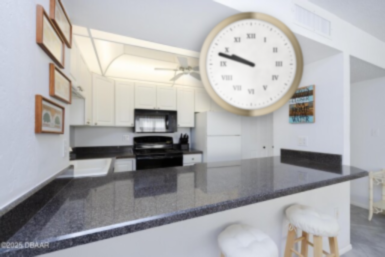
9.48
